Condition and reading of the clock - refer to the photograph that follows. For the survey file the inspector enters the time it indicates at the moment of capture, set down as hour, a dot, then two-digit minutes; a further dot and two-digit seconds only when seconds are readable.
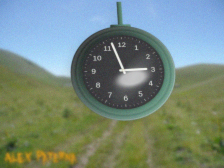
2.57
